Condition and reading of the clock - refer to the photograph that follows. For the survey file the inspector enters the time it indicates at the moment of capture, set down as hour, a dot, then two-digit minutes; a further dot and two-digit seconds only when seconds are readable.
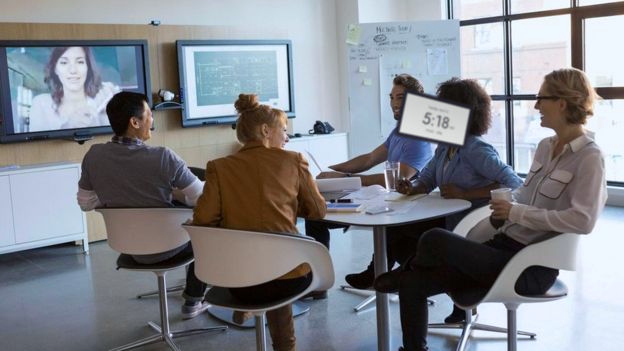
5.18
